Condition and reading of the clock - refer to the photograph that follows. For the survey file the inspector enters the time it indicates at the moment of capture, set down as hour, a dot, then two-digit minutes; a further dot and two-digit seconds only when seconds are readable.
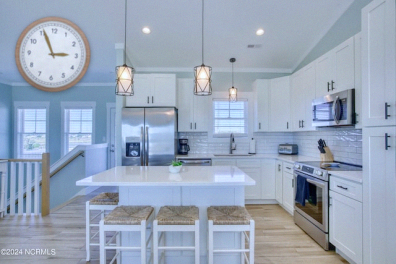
2.56
